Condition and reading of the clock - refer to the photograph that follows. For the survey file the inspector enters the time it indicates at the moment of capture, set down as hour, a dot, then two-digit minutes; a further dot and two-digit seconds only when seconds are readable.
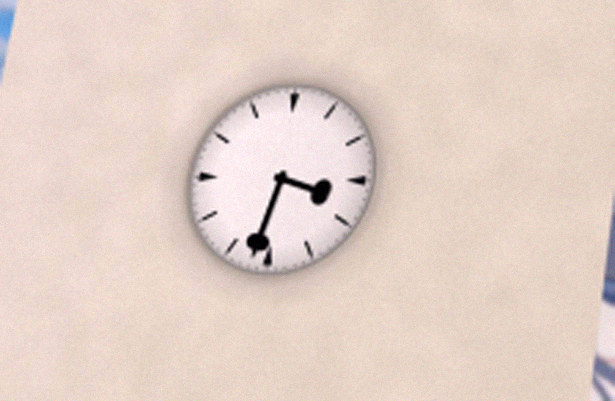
3.32
